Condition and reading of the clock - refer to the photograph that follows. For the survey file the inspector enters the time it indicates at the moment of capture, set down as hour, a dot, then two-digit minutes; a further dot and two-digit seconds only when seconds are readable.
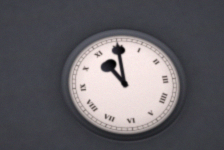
11.00
